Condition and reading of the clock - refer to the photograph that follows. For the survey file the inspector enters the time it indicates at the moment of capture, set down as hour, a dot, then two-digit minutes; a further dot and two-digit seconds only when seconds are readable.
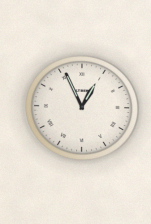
12.56
